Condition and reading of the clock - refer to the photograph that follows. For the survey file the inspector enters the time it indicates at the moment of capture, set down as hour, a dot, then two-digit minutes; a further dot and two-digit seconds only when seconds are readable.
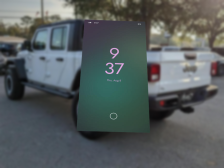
9.37
